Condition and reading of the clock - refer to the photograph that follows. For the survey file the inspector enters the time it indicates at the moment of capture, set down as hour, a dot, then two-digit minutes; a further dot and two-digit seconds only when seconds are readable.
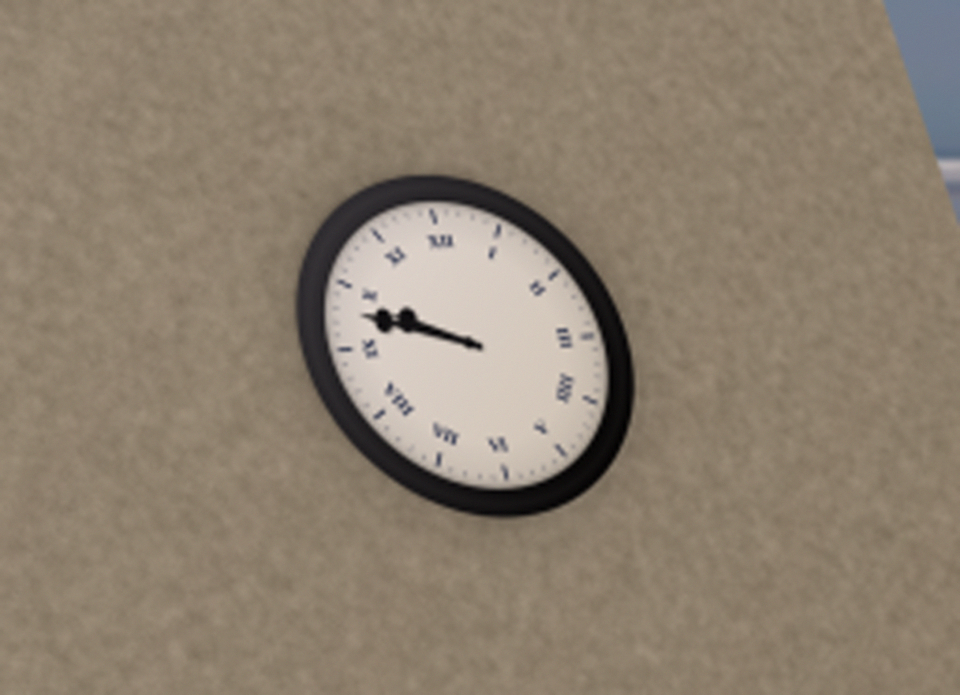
9.48
